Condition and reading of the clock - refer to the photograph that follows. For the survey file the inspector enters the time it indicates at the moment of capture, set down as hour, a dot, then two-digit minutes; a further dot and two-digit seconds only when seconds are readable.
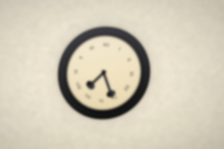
7.26
